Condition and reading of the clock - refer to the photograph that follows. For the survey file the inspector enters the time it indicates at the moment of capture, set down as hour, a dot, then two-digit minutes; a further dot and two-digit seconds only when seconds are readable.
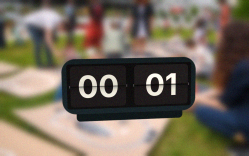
0.01
